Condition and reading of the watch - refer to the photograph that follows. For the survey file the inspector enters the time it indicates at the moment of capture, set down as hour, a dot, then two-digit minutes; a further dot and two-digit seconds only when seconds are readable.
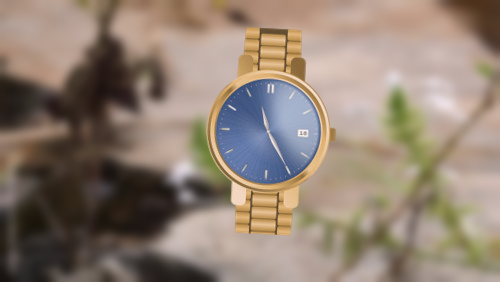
11.25
